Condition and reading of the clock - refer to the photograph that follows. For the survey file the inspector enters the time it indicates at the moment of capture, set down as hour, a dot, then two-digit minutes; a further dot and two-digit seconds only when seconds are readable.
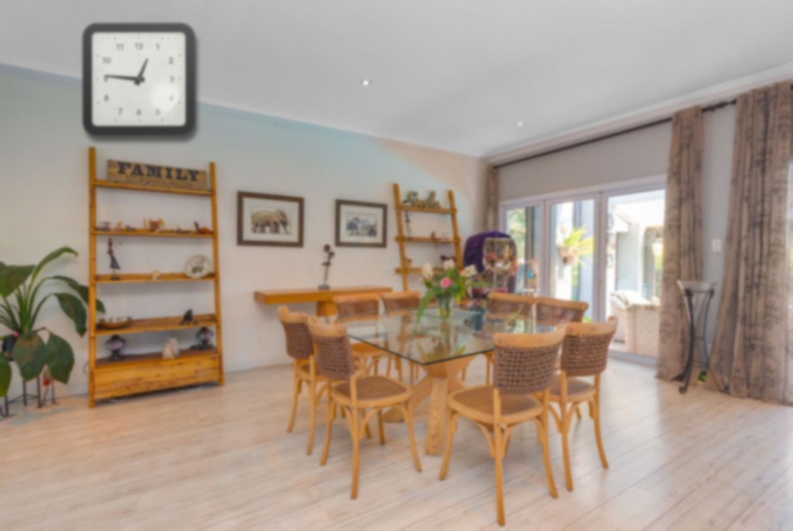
12.46
